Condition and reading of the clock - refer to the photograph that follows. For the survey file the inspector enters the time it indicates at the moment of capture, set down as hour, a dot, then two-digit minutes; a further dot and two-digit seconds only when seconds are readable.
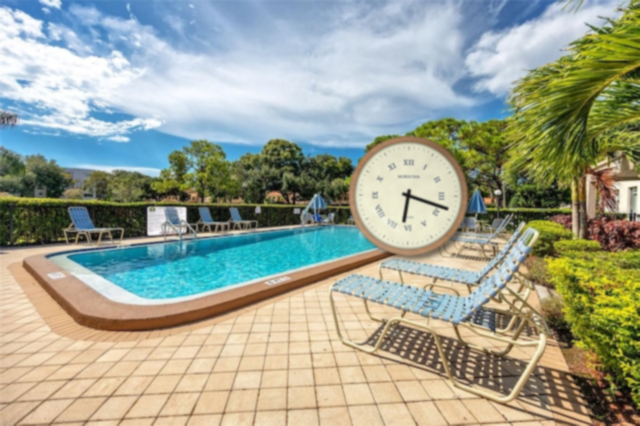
6.18
